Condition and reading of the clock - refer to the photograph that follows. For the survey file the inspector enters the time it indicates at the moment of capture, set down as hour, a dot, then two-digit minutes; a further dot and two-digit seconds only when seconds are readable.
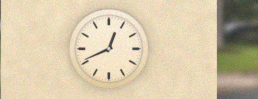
12.41
